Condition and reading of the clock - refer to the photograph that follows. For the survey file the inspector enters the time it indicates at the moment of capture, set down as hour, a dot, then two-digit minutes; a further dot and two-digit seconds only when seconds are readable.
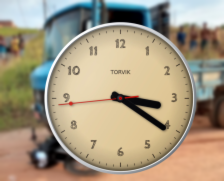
3.20.44
